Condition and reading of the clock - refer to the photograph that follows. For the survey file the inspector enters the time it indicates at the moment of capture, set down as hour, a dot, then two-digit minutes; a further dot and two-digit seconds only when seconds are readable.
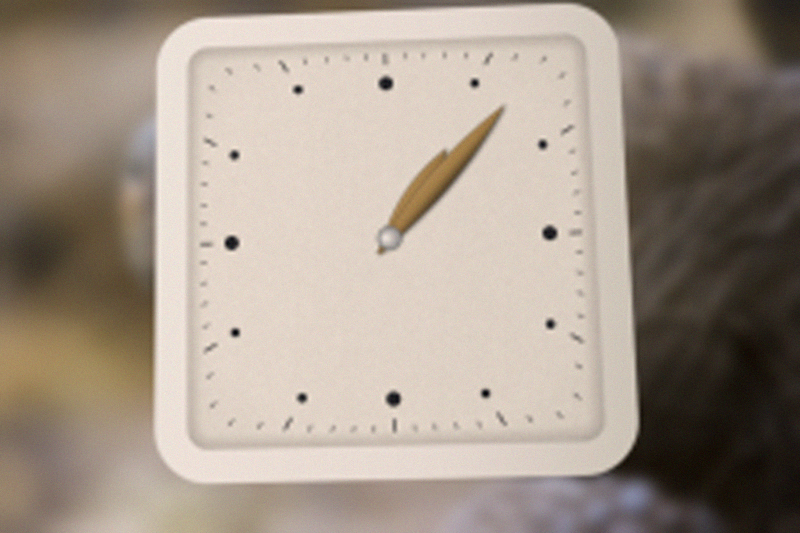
1.07
